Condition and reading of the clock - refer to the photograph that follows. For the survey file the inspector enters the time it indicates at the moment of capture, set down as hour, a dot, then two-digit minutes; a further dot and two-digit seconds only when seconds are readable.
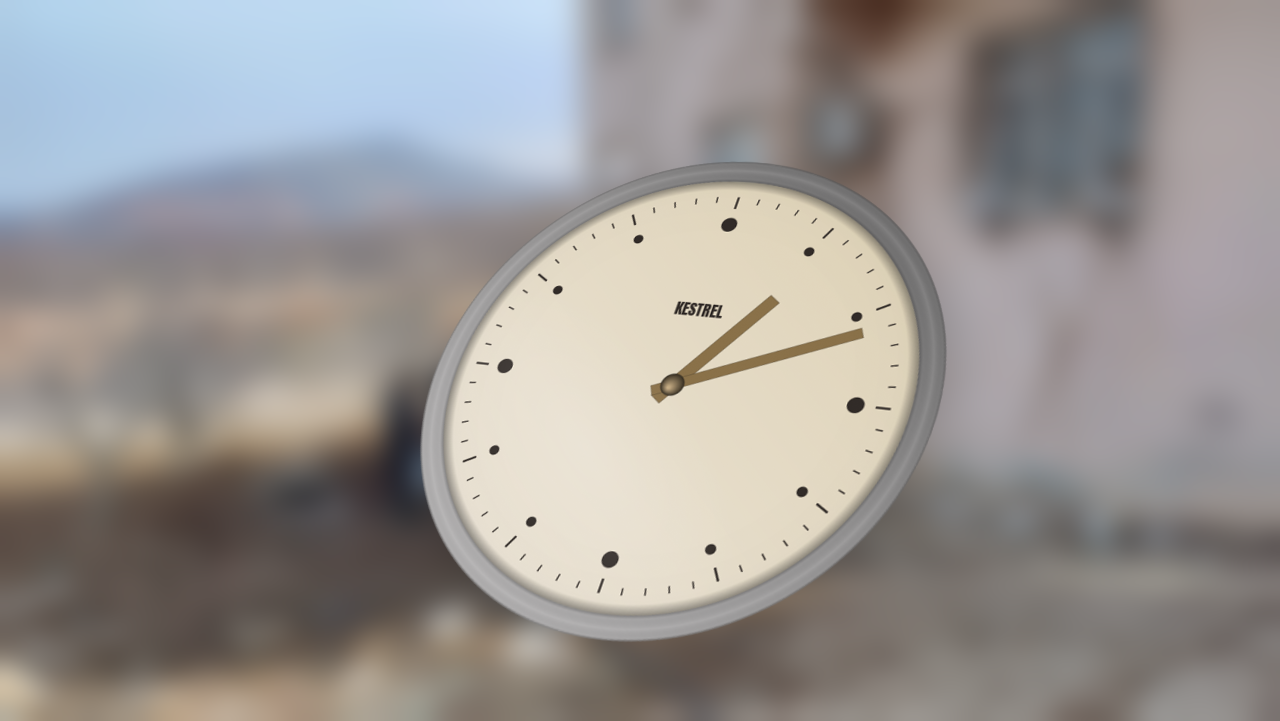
1.11
